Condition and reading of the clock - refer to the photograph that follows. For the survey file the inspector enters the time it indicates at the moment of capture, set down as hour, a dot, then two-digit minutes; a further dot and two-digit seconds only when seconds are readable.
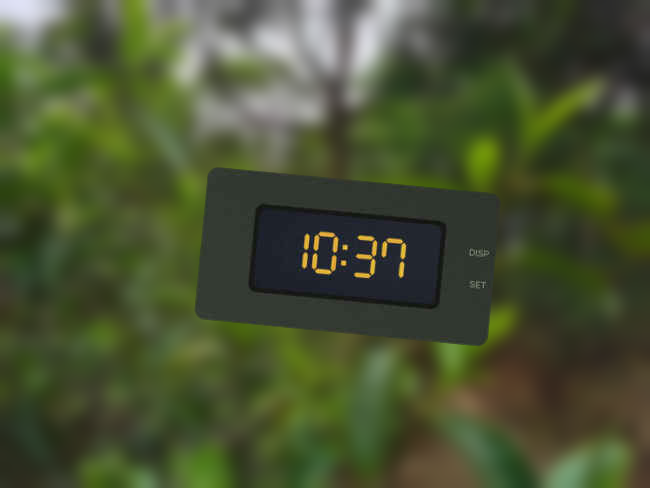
10.37
